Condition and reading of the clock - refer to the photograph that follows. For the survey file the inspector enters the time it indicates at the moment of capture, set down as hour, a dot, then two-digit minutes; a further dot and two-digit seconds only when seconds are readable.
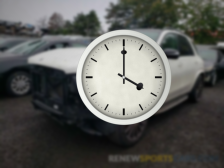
4.00
